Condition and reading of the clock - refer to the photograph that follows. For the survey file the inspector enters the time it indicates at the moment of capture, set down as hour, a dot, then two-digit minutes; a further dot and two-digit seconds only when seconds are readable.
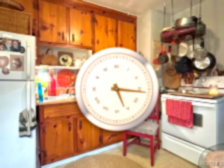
5.16
